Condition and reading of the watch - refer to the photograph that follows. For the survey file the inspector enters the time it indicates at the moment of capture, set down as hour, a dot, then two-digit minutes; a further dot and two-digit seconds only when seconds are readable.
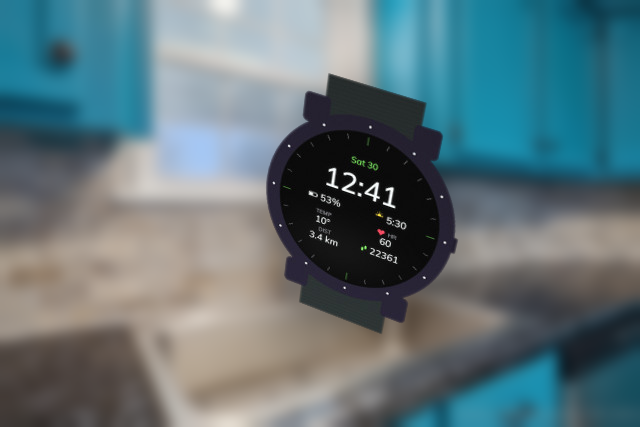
12.41
